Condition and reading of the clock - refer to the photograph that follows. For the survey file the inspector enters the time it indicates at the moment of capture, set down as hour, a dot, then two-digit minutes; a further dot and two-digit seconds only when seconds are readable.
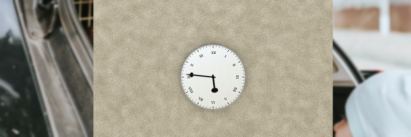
5.46
